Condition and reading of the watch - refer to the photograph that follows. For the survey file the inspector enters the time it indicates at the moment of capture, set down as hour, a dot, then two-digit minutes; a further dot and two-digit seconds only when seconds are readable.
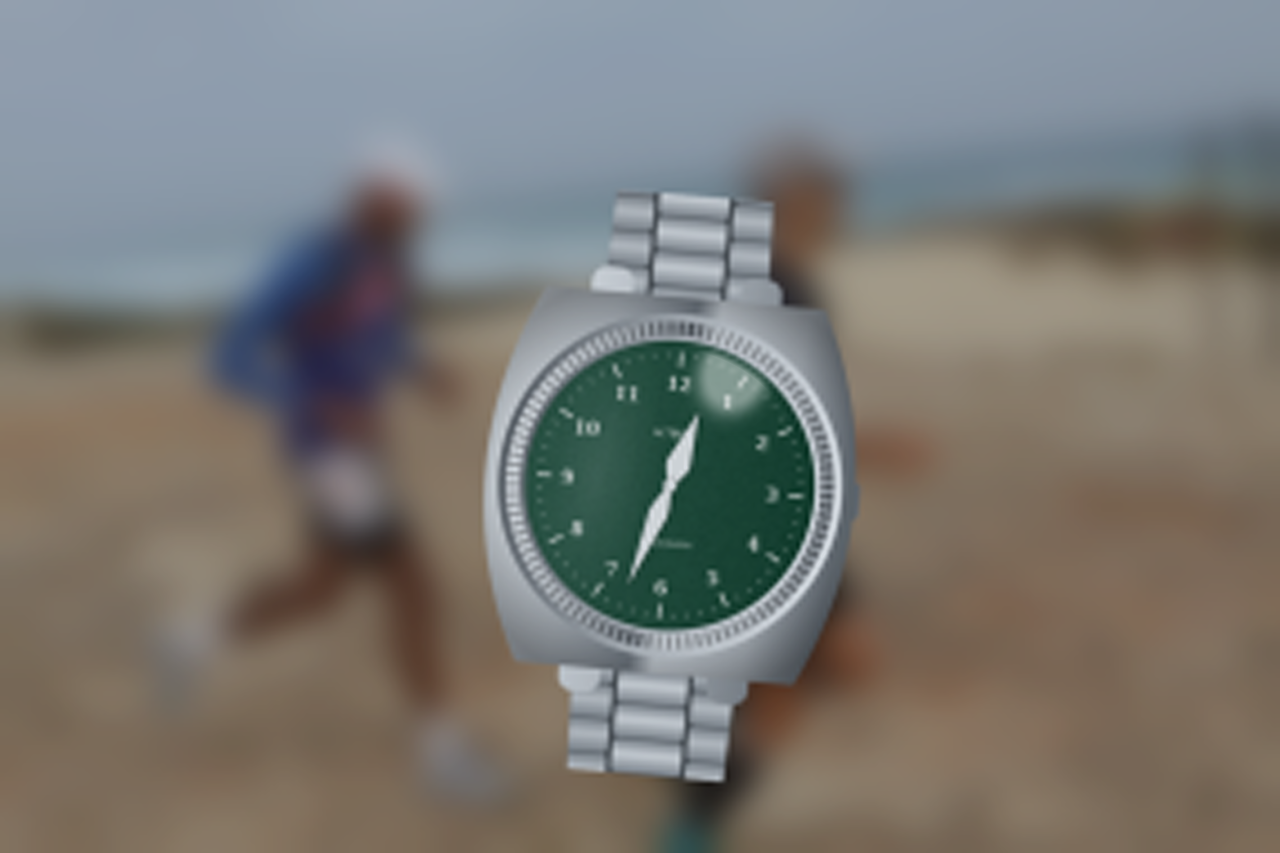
12.33
